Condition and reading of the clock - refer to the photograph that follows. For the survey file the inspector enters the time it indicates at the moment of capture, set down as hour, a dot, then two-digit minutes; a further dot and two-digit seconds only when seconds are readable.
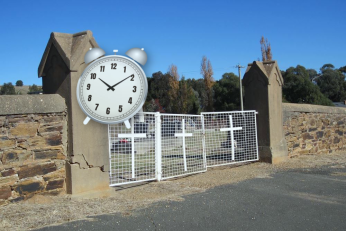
10.09
